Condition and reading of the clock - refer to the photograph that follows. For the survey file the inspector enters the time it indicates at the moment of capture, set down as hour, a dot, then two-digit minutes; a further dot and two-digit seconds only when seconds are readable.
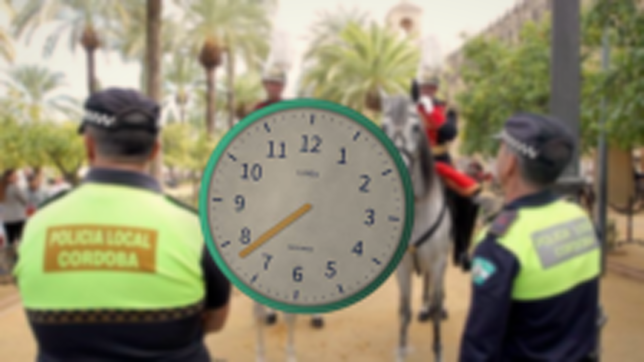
7.38
